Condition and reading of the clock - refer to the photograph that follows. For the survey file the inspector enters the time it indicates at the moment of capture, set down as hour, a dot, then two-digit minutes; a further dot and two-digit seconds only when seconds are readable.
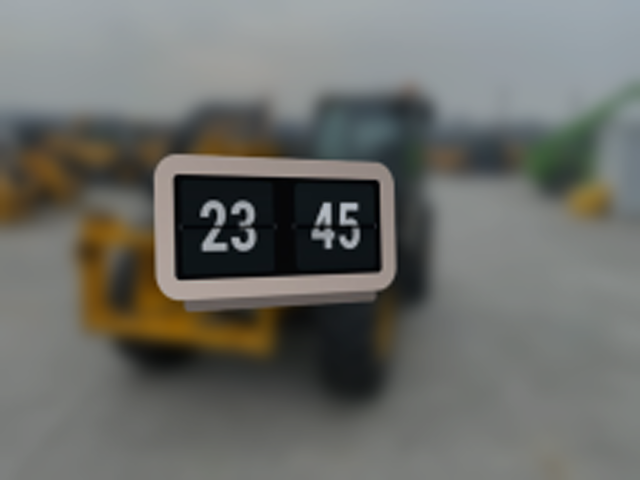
23.45
